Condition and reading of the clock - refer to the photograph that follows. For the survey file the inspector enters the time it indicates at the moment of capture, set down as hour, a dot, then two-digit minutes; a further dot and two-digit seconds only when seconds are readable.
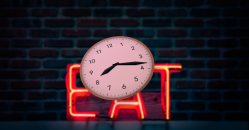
8.18
